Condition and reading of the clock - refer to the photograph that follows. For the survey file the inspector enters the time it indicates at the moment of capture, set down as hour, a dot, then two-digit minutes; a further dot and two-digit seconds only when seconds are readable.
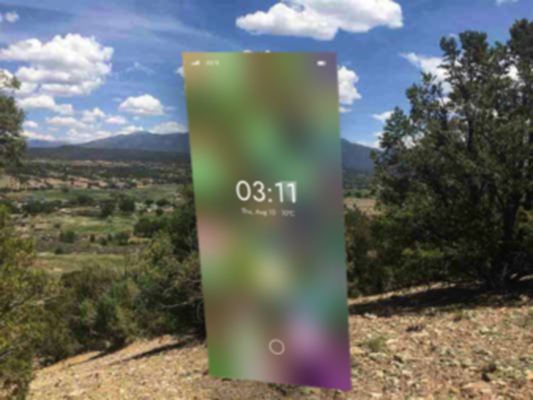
3.11
